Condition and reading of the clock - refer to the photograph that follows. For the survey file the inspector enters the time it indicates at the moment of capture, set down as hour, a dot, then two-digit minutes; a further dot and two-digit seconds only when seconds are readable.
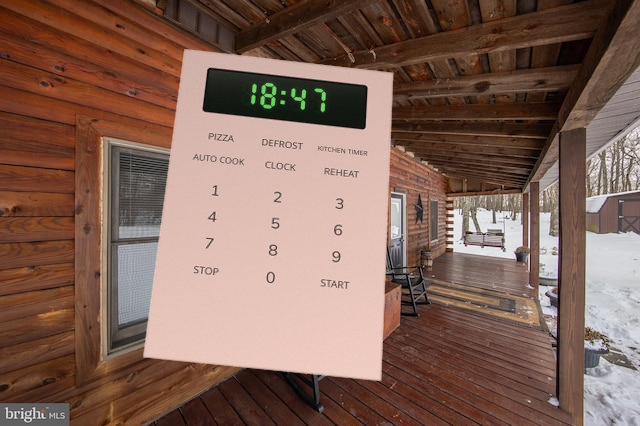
18.47
